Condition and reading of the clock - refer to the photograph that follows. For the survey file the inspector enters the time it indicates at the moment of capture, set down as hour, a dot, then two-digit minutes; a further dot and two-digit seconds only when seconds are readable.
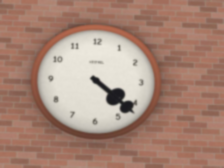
4.22
